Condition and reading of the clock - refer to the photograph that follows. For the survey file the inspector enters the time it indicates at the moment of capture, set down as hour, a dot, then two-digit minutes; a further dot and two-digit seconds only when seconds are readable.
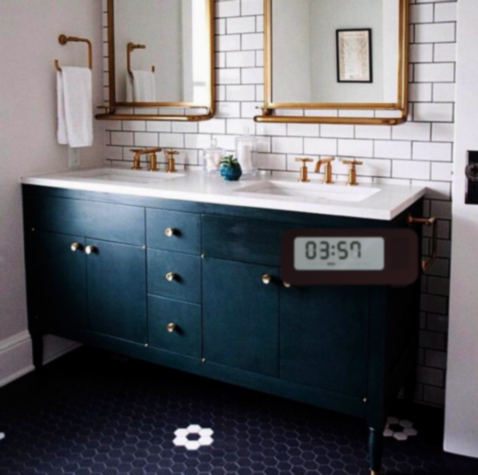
3.57
